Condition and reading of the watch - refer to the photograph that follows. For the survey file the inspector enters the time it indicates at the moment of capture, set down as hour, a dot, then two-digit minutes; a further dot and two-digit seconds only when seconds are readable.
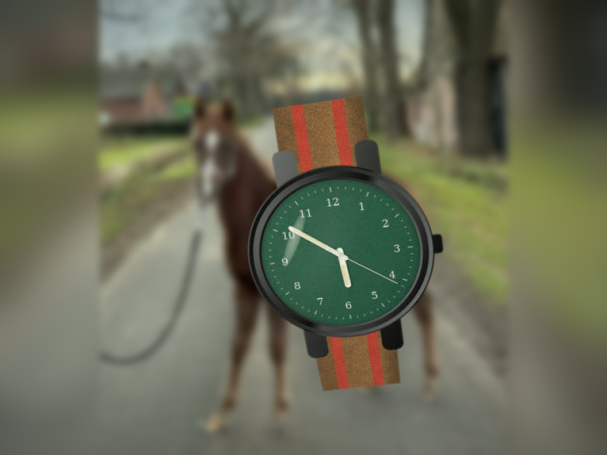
5.51.21
